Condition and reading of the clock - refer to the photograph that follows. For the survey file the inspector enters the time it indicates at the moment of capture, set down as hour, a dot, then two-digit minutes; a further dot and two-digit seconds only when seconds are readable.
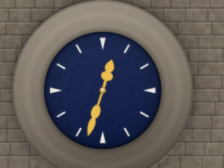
12.33
